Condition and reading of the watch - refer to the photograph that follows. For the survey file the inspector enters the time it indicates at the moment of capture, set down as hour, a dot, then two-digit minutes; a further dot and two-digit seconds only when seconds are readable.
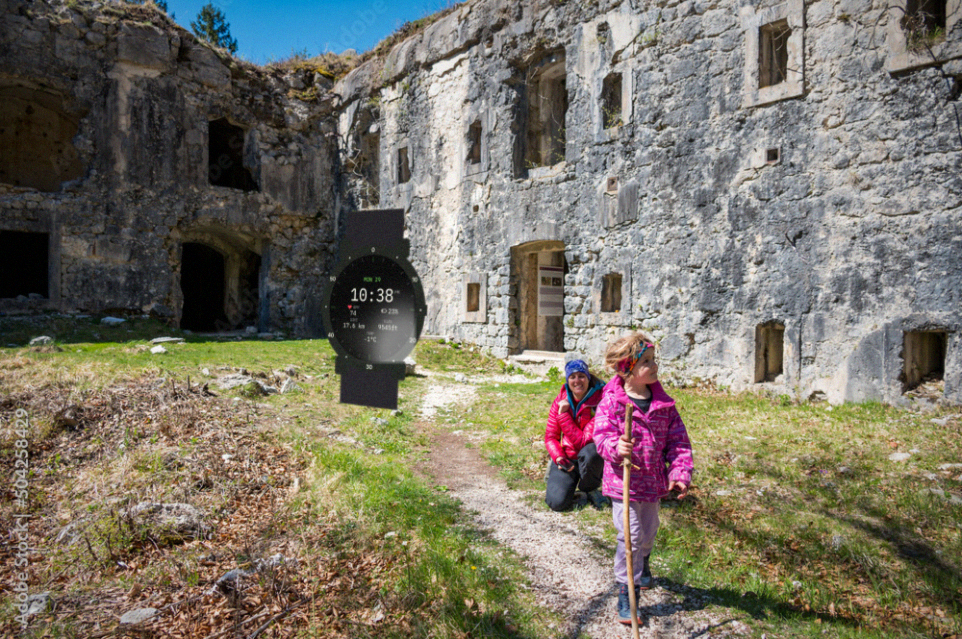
10.38
